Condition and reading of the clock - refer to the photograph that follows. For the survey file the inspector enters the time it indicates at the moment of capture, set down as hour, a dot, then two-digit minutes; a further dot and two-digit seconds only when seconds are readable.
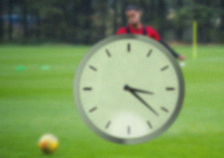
3.22
